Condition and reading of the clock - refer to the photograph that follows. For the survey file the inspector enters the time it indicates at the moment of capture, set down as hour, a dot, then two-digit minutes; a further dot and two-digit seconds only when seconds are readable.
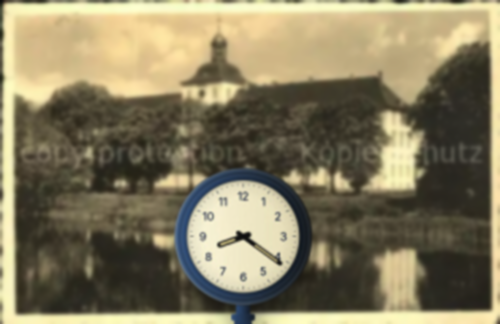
8.21
